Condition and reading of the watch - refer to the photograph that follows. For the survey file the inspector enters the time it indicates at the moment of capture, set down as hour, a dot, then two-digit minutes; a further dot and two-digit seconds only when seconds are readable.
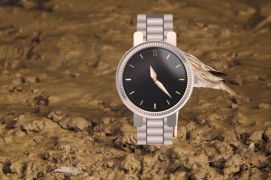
11.23
